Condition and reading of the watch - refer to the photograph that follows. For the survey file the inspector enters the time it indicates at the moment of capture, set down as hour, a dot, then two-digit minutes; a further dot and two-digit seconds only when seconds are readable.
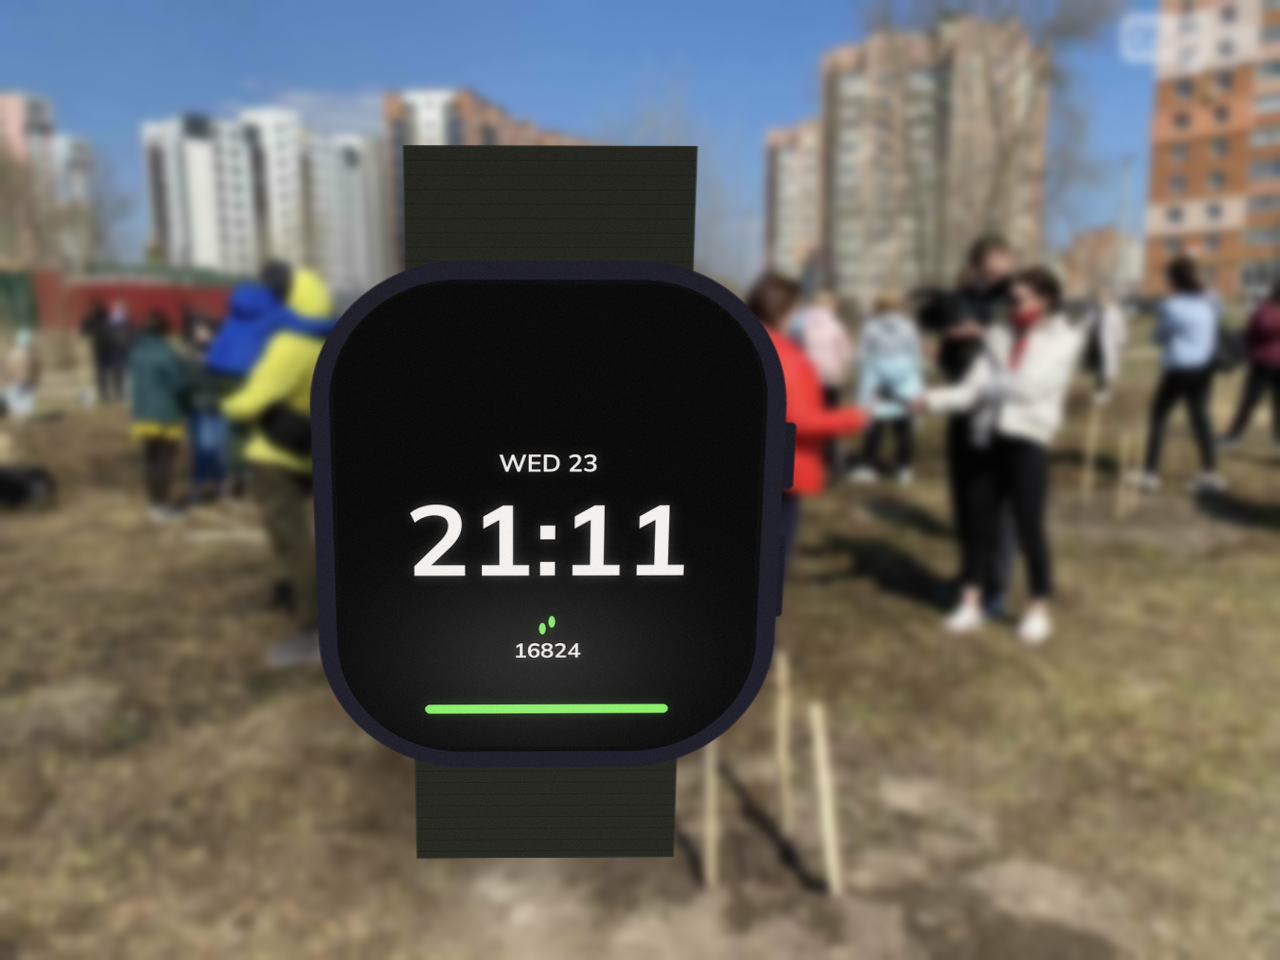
21.11
